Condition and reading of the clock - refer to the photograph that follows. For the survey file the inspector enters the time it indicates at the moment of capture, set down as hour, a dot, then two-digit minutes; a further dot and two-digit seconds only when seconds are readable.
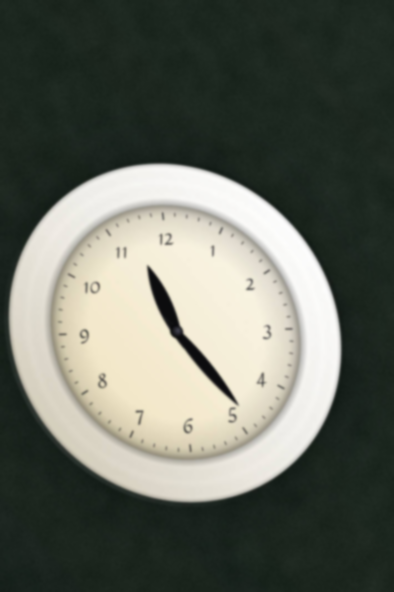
11.24
